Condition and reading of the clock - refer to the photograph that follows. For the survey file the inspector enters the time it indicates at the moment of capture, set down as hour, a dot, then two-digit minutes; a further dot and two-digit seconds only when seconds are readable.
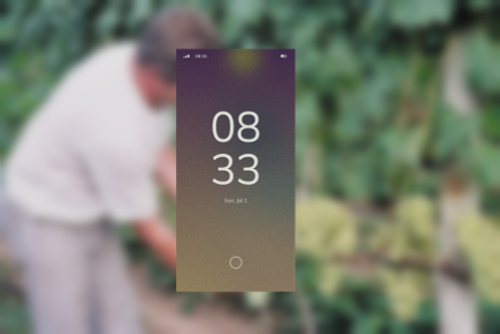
8.33
